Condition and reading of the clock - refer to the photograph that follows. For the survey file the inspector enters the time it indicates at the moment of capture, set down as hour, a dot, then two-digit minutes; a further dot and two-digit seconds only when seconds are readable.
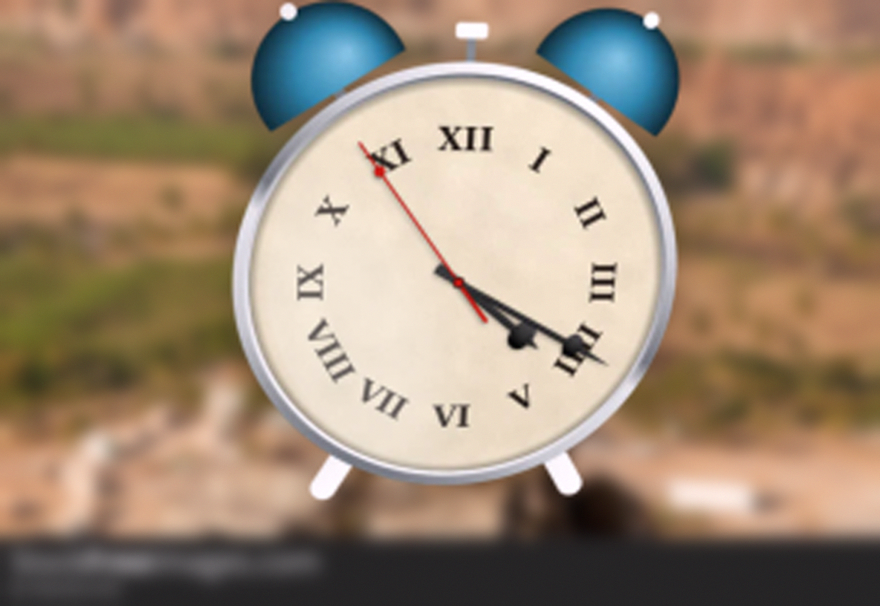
4.19.54
